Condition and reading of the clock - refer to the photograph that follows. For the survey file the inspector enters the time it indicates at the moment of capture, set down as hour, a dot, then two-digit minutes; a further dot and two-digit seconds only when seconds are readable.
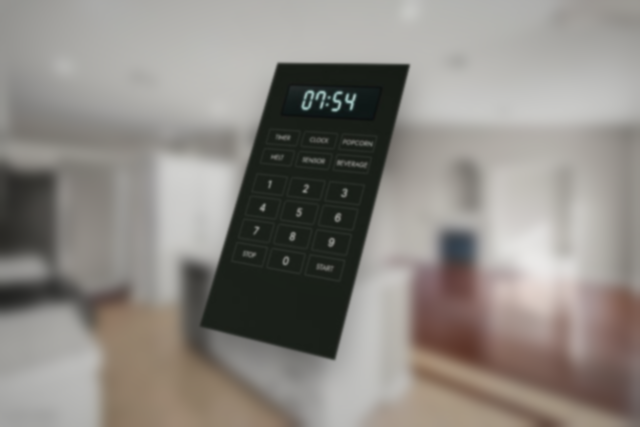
7.54
